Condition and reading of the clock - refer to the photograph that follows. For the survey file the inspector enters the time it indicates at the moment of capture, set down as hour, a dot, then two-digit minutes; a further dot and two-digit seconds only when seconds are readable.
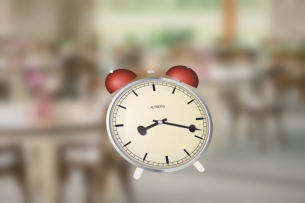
8.18
